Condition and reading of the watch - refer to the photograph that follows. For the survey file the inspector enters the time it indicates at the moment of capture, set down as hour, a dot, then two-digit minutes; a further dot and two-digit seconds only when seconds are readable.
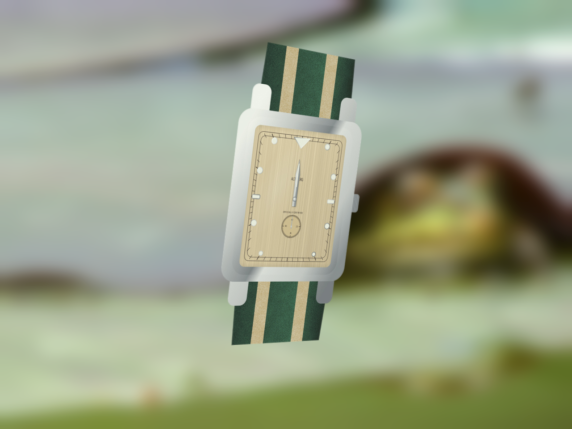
12.00
